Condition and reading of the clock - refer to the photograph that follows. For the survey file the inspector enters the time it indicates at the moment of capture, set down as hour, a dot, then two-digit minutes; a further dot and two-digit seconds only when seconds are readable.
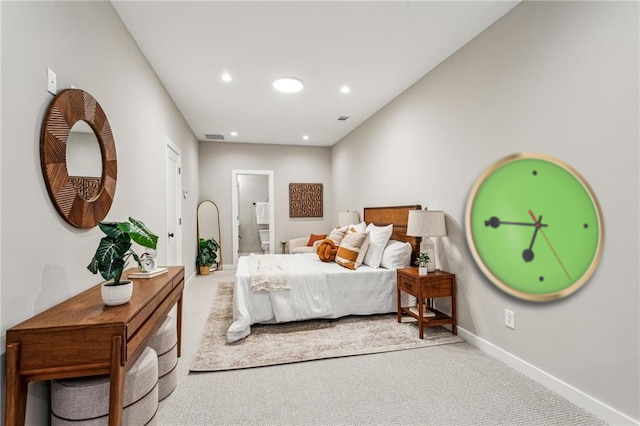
6.45.25
